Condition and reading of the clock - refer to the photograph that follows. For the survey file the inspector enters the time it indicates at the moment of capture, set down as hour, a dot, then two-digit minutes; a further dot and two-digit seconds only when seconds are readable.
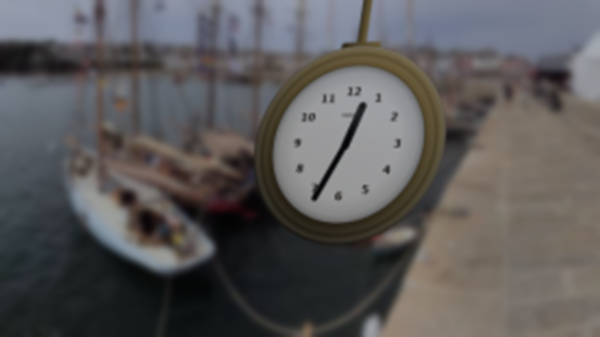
12.34
